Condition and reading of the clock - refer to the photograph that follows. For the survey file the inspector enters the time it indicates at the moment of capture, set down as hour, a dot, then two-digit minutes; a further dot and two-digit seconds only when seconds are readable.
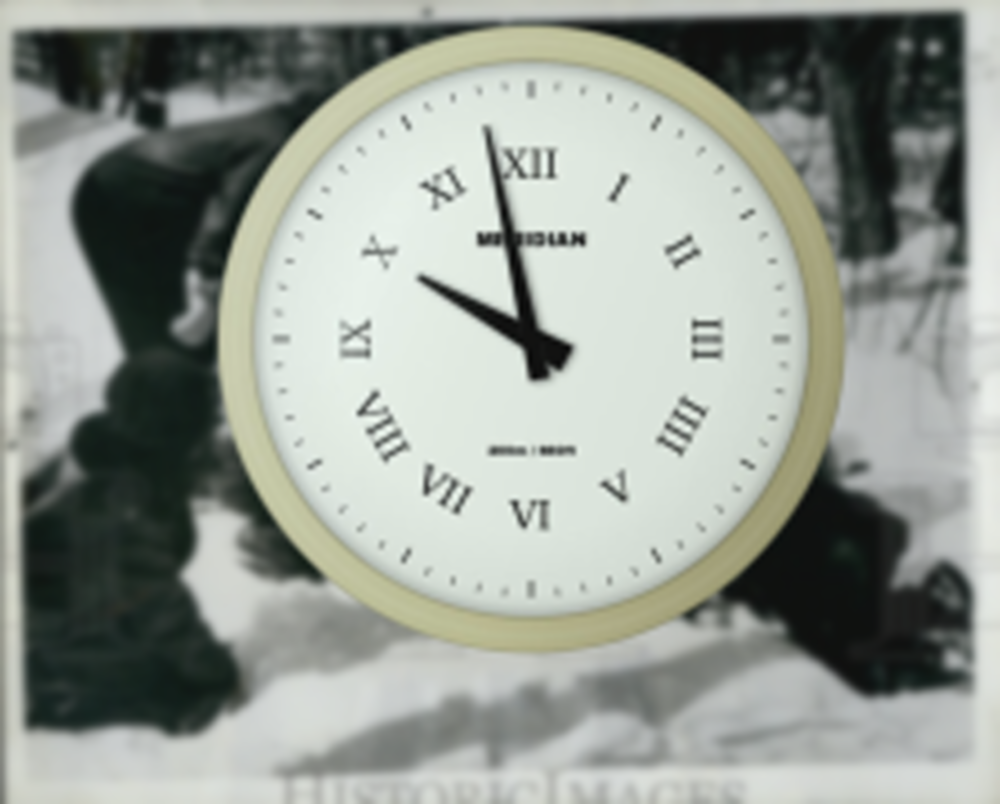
9.58
